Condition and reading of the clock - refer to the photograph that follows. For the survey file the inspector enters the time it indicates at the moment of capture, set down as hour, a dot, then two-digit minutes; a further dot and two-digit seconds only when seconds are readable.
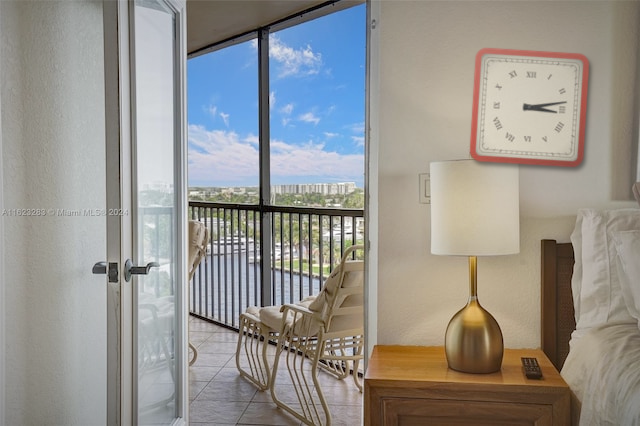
3.13
